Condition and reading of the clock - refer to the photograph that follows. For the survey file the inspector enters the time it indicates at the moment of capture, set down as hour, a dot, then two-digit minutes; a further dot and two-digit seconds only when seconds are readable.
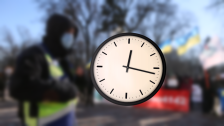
12.17
